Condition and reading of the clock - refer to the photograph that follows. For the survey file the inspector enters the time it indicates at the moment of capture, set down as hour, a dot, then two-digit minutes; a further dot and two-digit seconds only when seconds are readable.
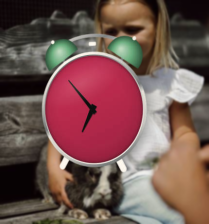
6.53
